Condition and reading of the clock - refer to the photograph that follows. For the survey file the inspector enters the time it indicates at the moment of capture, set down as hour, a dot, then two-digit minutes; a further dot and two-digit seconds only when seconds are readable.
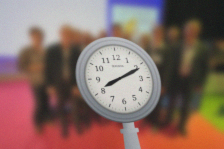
8.11
